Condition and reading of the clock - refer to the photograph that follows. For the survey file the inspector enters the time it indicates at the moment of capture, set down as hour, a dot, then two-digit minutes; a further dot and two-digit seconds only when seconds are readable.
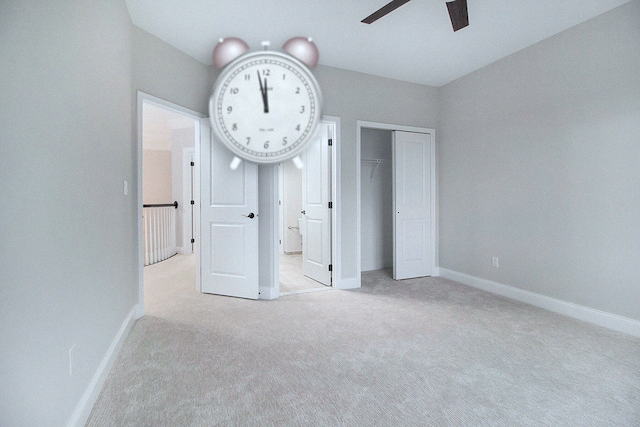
11.58
